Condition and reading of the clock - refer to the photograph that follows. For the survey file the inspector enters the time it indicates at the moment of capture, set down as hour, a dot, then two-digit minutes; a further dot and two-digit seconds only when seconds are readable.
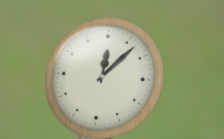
12.07
